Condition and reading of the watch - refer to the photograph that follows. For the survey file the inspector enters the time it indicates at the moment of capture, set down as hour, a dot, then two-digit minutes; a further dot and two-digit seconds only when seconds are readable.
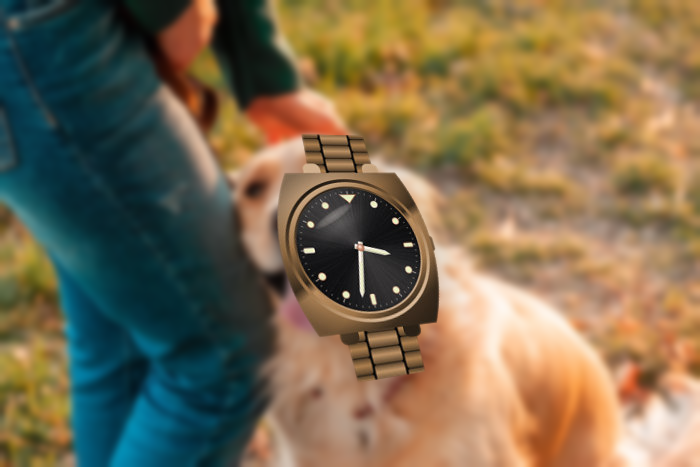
3.32
